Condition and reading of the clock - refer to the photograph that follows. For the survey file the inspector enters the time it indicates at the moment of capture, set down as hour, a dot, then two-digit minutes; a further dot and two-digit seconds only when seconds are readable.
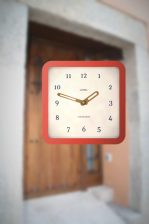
1.48
